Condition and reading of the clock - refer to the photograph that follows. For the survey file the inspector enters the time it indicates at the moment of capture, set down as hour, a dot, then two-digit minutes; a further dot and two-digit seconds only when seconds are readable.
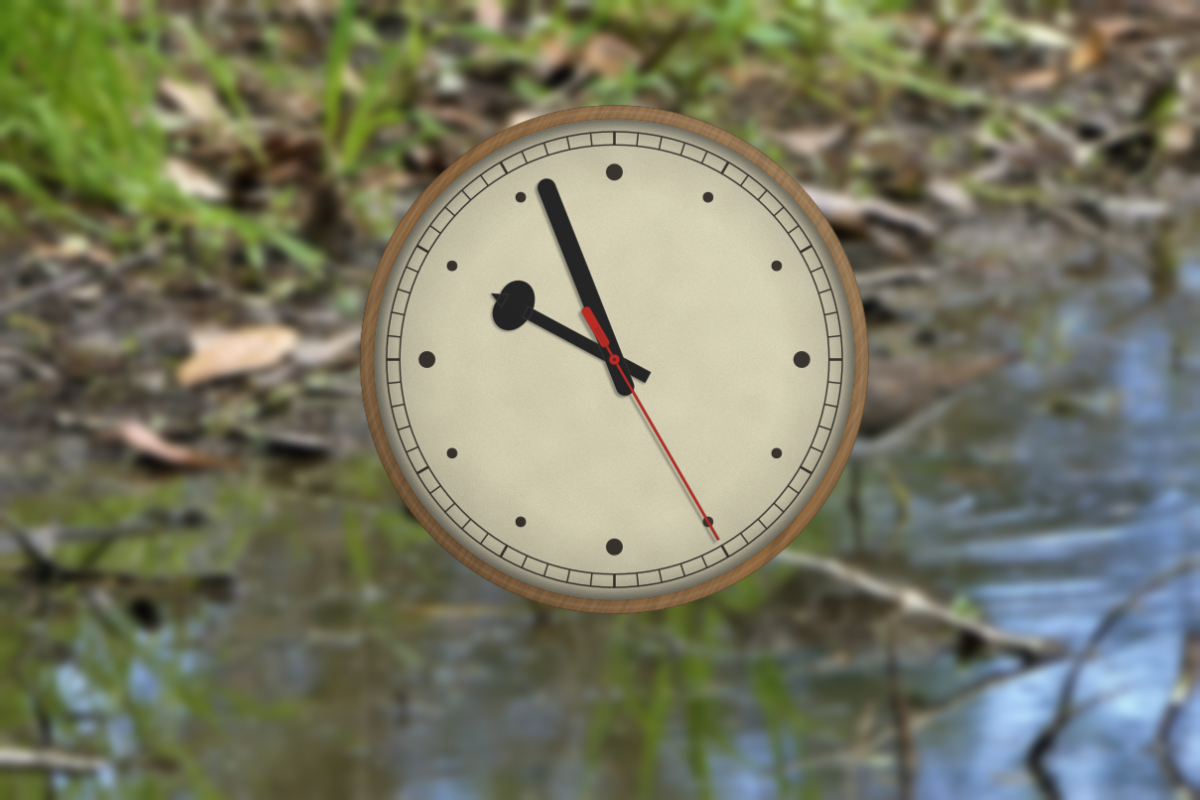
9.56.25
